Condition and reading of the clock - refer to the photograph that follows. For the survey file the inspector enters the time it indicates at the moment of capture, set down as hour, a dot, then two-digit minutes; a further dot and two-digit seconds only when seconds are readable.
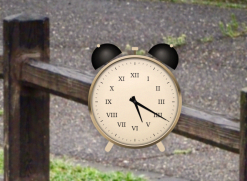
5.20
